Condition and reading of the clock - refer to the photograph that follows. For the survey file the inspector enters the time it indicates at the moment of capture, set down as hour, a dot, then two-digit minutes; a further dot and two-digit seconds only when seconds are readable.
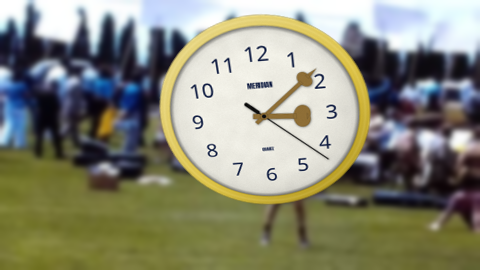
3.08.22
